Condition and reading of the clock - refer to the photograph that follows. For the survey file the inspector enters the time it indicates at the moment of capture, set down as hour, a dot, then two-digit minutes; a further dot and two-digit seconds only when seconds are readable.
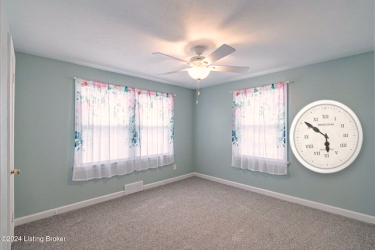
5.51
